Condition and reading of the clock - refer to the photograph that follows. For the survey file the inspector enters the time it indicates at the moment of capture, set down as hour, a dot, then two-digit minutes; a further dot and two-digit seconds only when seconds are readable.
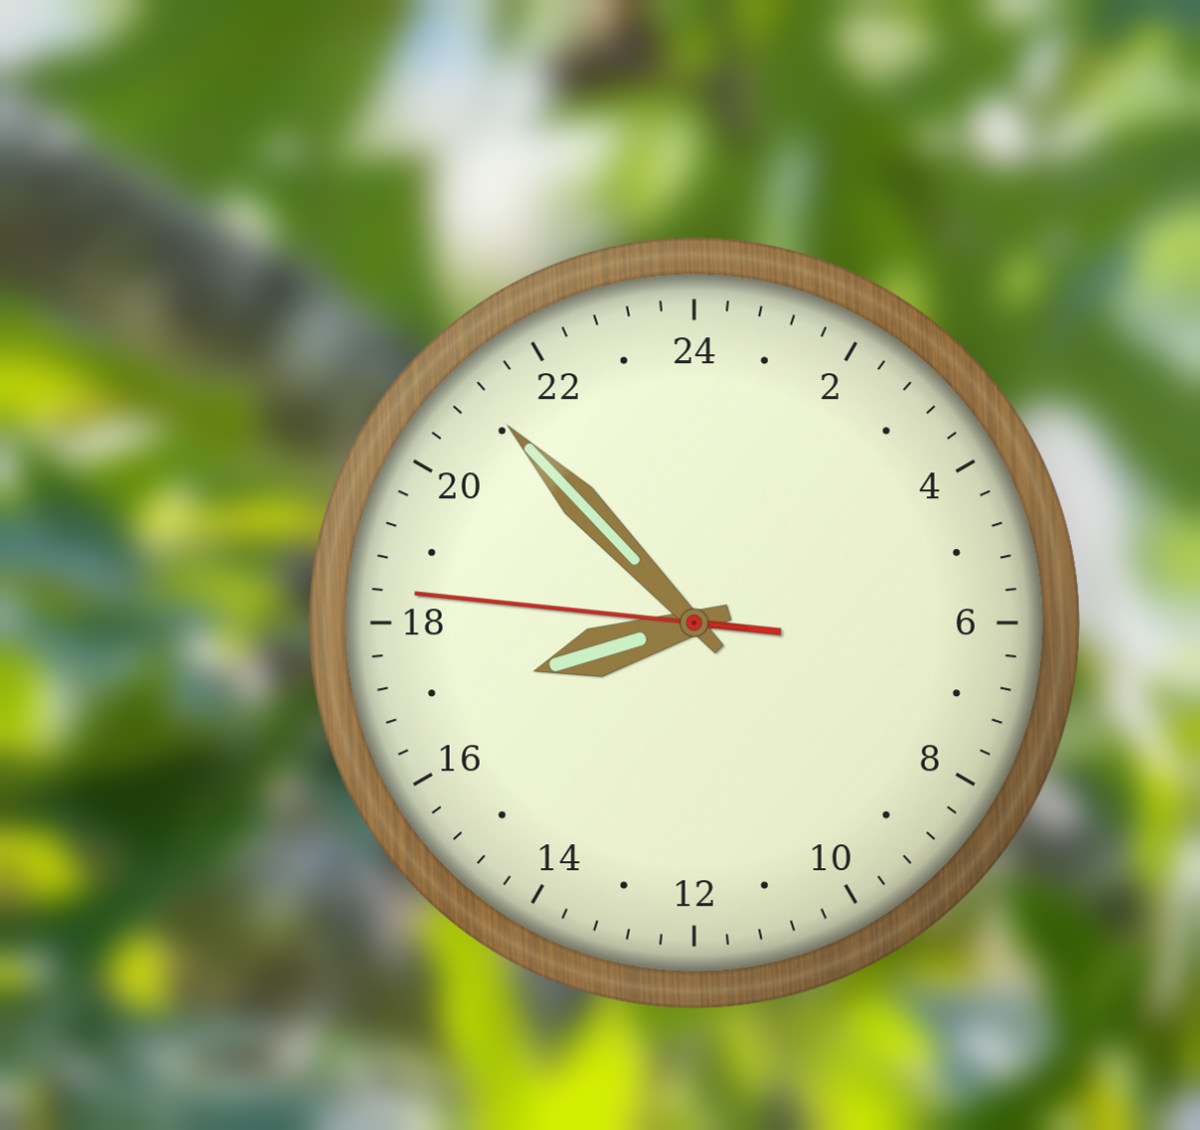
16.52.46
